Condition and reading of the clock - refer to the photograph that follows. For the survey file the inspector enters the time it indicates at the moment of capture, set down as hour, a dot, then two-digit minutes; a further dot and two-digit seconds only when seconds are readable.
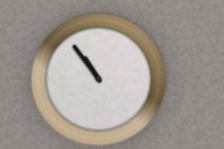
10.54
